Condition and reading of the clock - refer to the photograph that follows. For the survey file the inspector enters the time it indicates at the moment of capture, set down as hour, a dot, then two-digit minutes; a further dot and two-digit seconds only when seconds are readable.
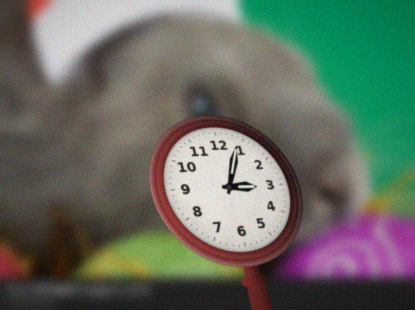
3.04
